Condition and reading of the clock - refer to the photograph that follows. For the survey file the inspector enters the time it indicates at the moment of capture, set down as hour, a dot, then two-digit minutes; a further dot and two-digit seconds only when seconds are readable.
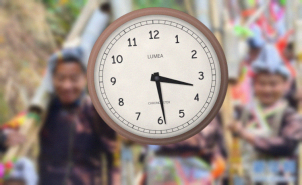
3.29
